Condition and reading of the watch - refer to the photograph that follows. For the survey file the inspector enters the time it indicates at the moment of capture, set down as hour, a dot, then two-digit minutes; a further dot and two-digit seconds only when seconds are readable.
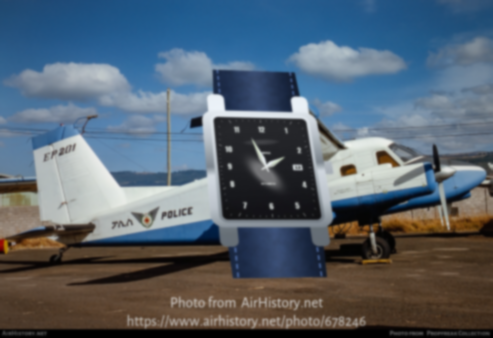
1.57
